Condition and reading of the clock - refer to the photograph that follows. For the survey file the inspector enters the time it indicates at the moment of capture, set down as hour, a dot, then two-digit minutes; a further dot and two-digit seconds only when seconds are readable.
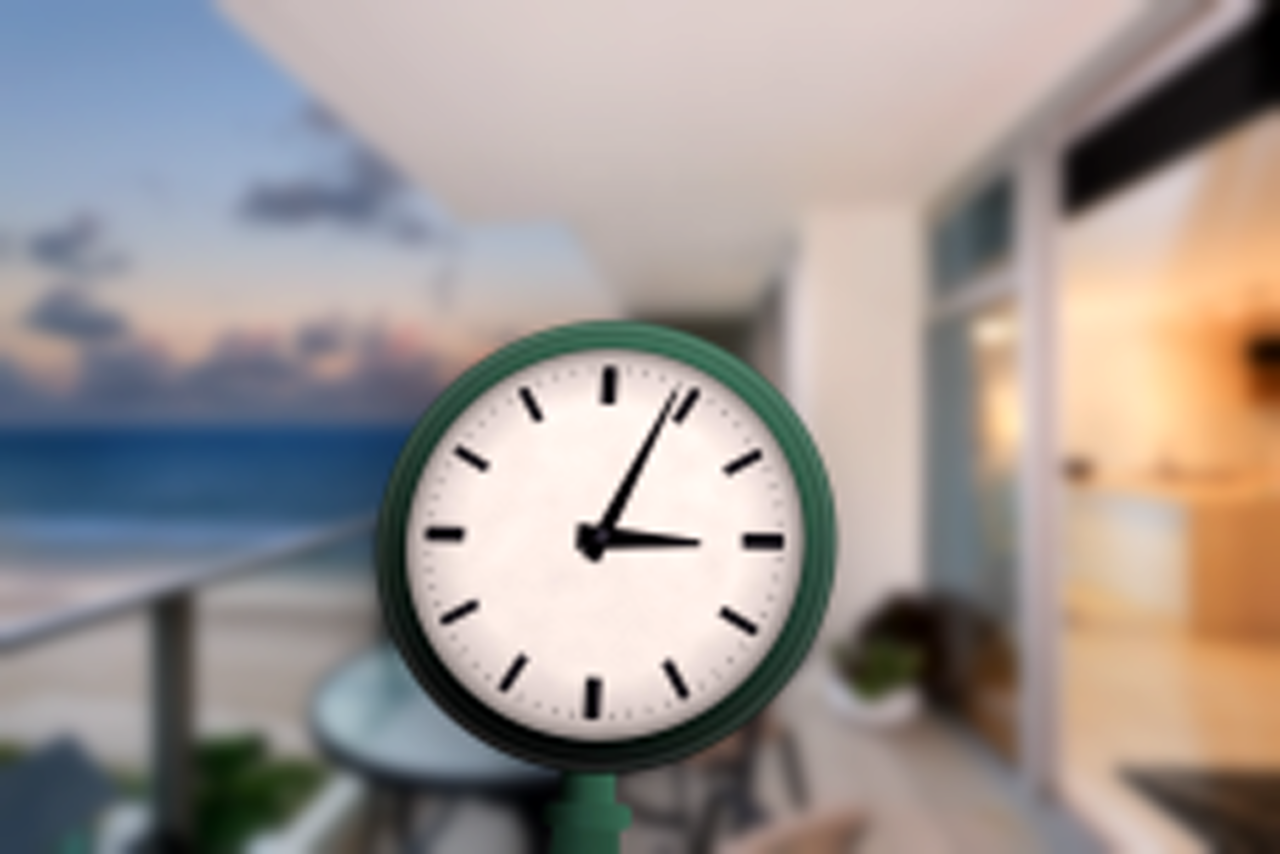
3.04
